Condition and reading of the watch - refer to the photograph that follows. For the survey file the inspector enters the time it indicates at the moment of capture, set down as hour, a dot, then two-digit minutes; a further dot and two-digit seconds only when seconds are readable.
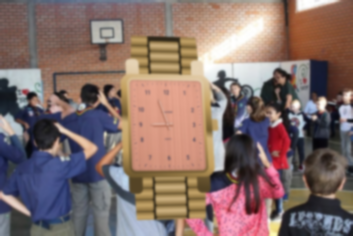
8.57
